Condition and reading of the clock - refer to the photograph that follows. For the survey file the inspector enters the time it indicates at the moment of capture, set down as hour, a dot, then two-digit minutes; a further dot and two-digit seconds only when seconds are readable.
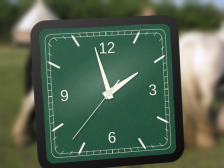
1.57.37
